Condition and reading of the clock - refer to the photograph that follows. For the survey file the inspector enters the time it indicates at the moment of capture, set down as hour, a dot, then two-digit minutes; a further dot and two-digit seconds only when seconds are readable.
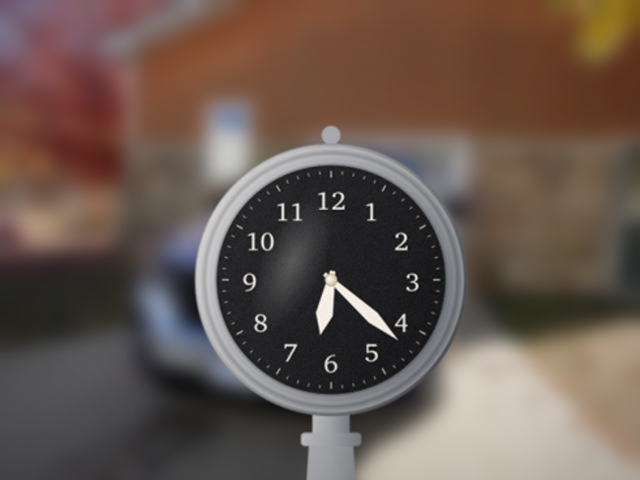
6.22
